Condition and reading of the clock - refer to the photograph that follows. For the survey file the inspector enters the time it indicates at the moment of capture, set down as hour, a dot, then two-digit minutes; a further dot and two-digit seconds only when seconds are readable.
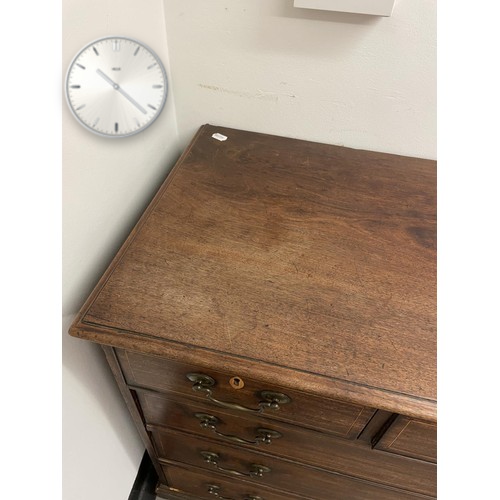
10.22
